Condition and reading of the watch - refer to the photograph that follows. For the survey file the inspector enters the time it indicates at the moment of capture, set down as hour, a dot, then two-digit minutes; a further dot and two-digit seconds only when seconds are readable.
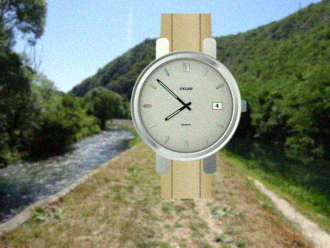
7.52
